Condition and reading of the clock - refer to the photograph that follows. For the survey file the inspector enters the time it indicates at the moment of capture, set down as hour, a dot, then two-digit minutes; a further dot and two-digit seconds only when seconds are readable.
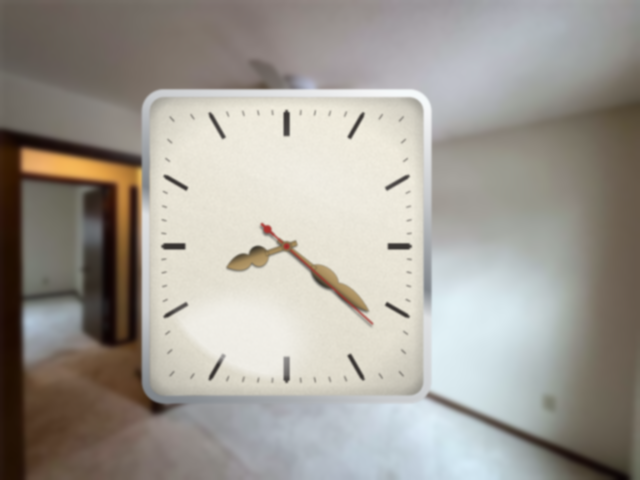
8.21.22
